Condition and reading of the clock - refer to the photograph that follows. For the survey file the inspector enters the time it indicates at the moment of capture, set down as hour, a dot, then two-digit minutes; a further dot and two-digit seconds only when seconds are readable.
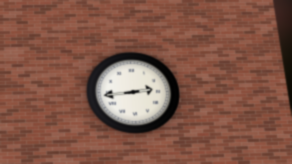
2.44
